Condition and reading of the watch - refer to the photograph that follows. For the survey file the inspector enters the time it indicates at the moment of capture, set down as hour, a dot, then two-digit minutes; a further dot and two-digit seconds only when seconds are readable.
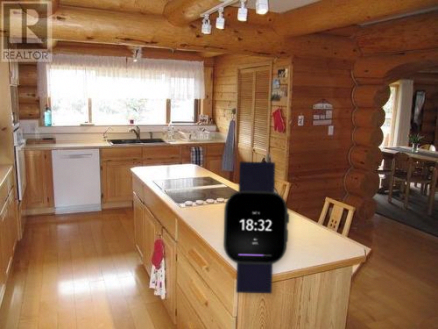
18.32
